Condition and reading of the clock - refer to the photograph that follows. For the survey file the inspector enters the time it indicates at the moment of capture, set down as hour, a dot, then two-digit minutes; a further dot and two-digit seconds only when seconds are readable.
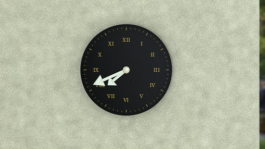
7.41
